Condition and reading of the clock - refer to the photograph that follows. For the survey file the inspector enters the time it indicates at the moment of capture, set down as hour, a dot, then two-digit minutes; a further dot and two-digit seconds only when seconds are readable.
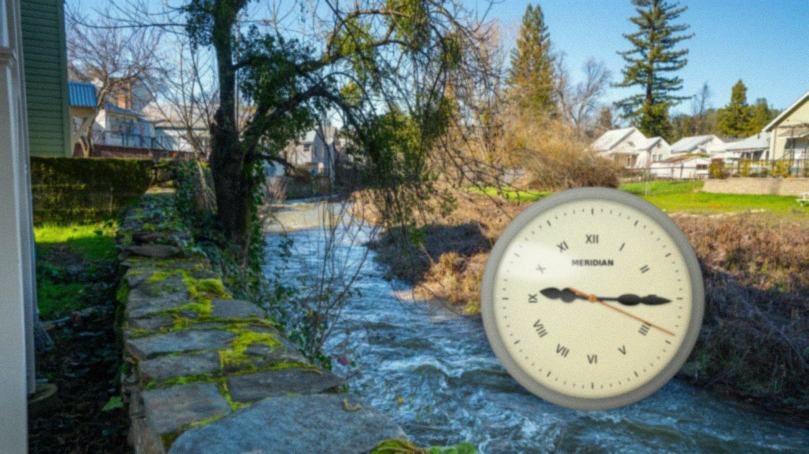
9.15.19
